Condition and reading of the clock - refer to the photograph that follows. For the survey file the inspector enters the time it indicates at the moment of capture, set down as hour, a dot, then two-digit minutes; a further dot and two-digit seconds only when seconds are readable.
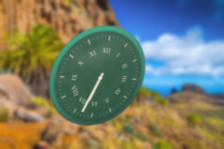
6.33
